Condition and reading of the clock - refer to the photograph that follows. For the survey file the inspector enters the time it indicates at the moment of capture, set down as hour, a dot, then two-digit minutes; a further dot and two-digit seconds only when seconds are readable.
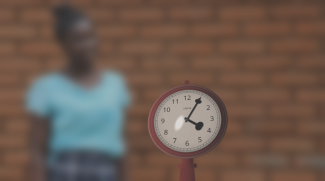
4.05
